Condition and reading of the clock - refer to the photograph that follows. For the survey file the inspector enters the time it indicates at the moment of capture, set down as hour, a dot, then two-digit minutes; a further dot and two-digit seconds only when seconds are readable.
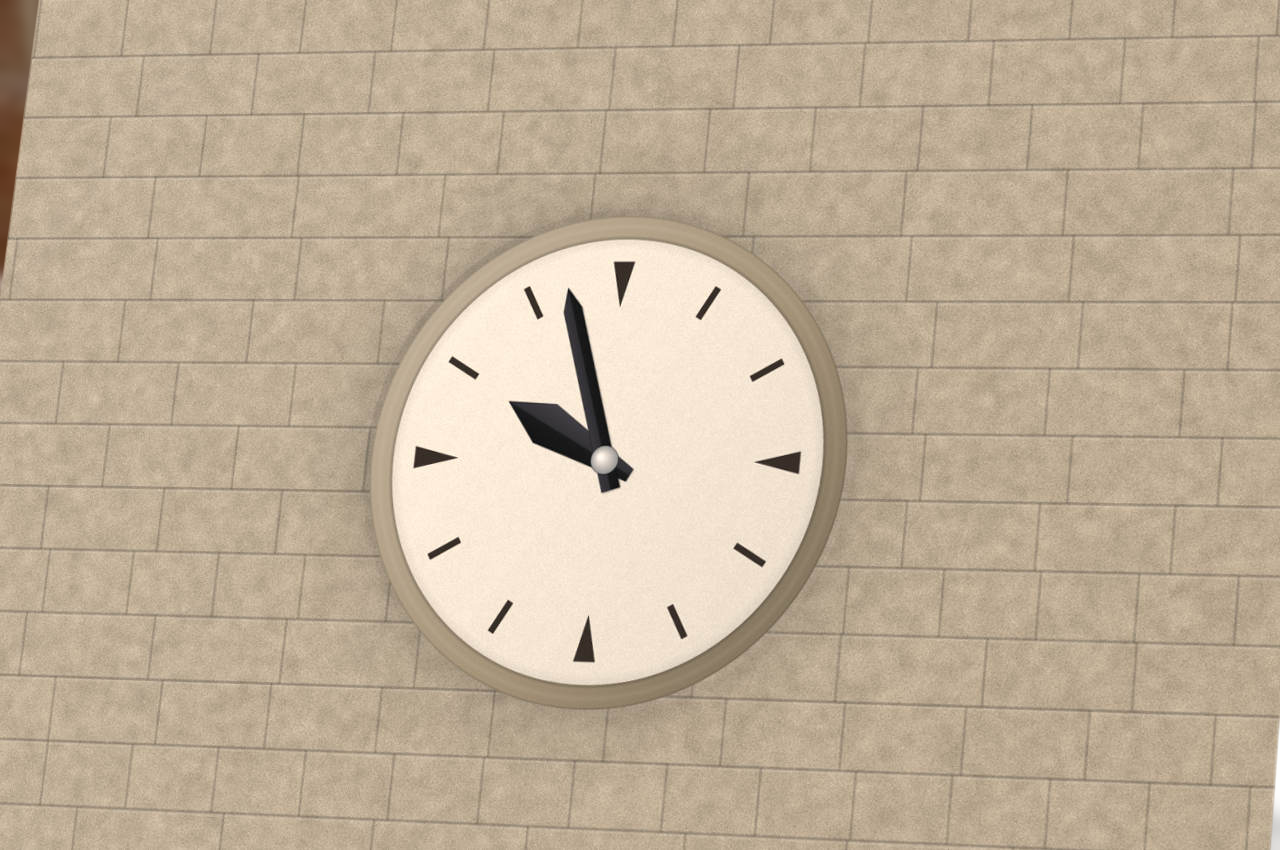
9.57
